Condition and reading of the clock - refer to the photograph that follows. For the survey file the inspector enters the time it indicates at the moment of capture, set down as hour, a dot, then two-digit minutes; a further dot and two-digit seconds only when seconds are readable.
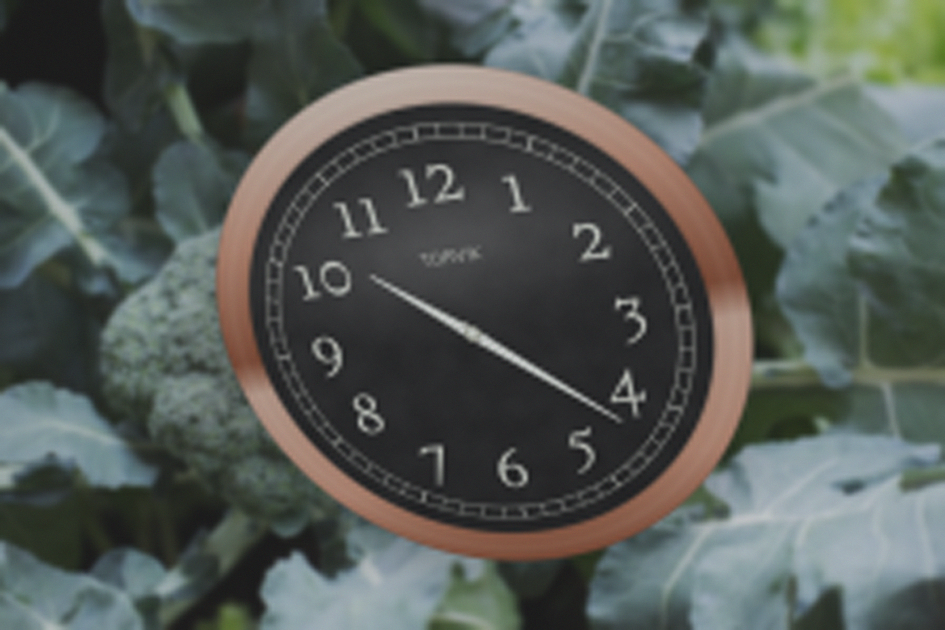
10.22
